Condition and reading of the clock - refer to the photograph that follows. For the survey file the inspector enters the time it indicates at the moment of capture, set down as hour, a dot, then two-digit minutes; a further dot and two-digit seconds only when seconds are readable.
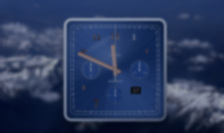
11.49
